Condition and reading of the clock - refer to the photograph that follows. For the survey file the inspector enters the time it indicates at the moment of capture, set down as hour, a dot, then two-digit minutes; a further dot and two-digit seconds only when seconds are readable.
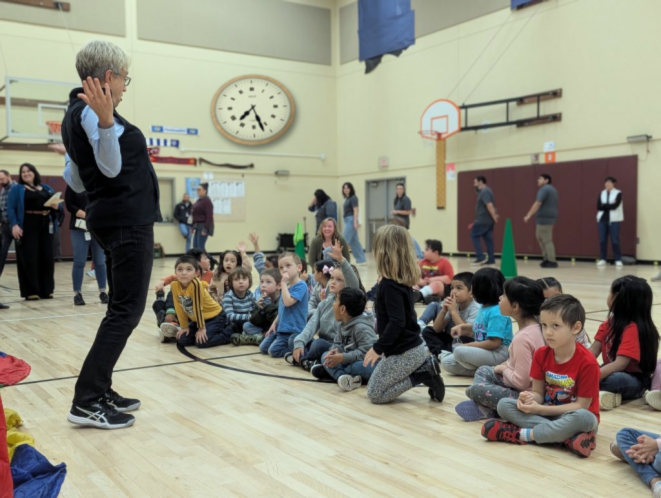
7.27
